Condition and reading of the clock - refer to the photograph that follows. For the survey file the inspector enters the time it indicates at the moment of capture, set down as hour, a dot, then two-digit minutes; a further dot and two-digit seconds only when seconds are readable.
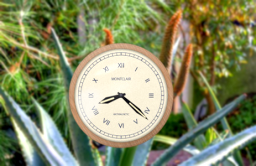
8.22
